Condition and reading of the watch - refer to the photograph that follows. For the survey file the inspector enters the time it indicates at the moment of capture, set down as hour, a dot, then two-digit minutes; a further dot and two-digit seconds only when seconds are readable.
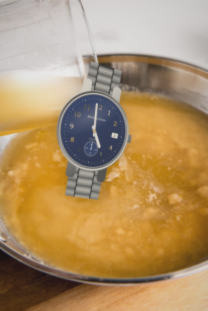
4.59
